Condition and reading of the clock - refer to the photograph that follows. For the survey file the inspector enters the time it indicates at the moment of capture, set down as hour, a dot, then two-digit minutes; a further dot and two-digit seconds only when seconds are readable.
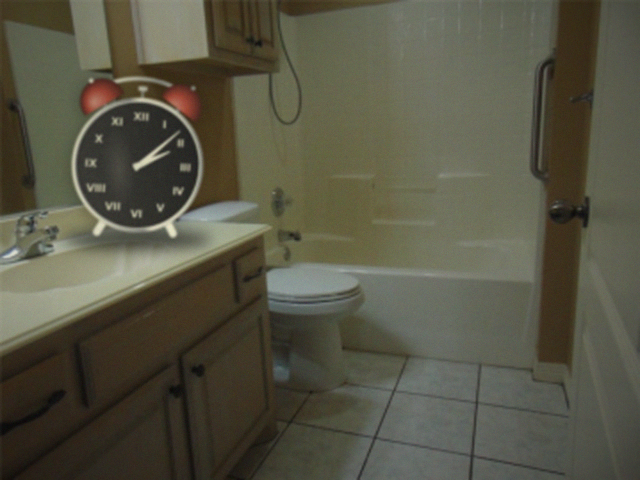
2.08
